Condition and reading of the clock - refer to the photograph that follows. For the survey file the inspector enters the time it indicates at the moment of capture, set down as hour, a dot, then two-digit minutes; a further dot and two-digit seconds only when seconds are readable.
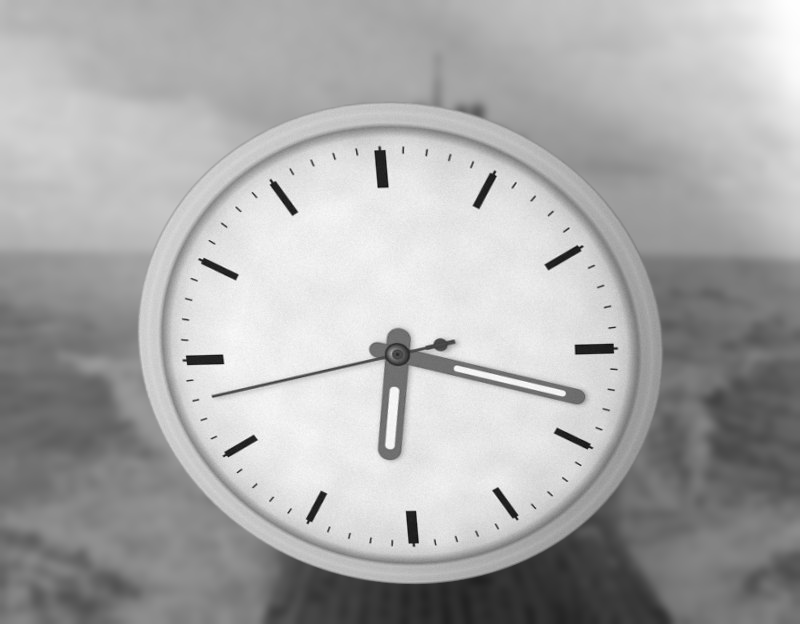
6.17.43
